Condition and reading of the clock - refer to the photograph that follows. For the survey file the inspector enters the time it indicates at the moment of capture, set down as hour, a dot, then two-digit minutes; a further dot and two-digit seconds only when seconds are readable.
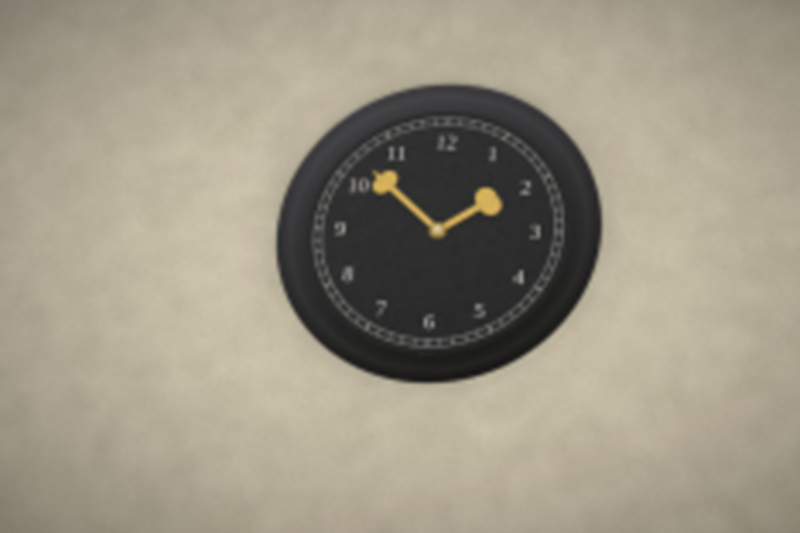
1.52
